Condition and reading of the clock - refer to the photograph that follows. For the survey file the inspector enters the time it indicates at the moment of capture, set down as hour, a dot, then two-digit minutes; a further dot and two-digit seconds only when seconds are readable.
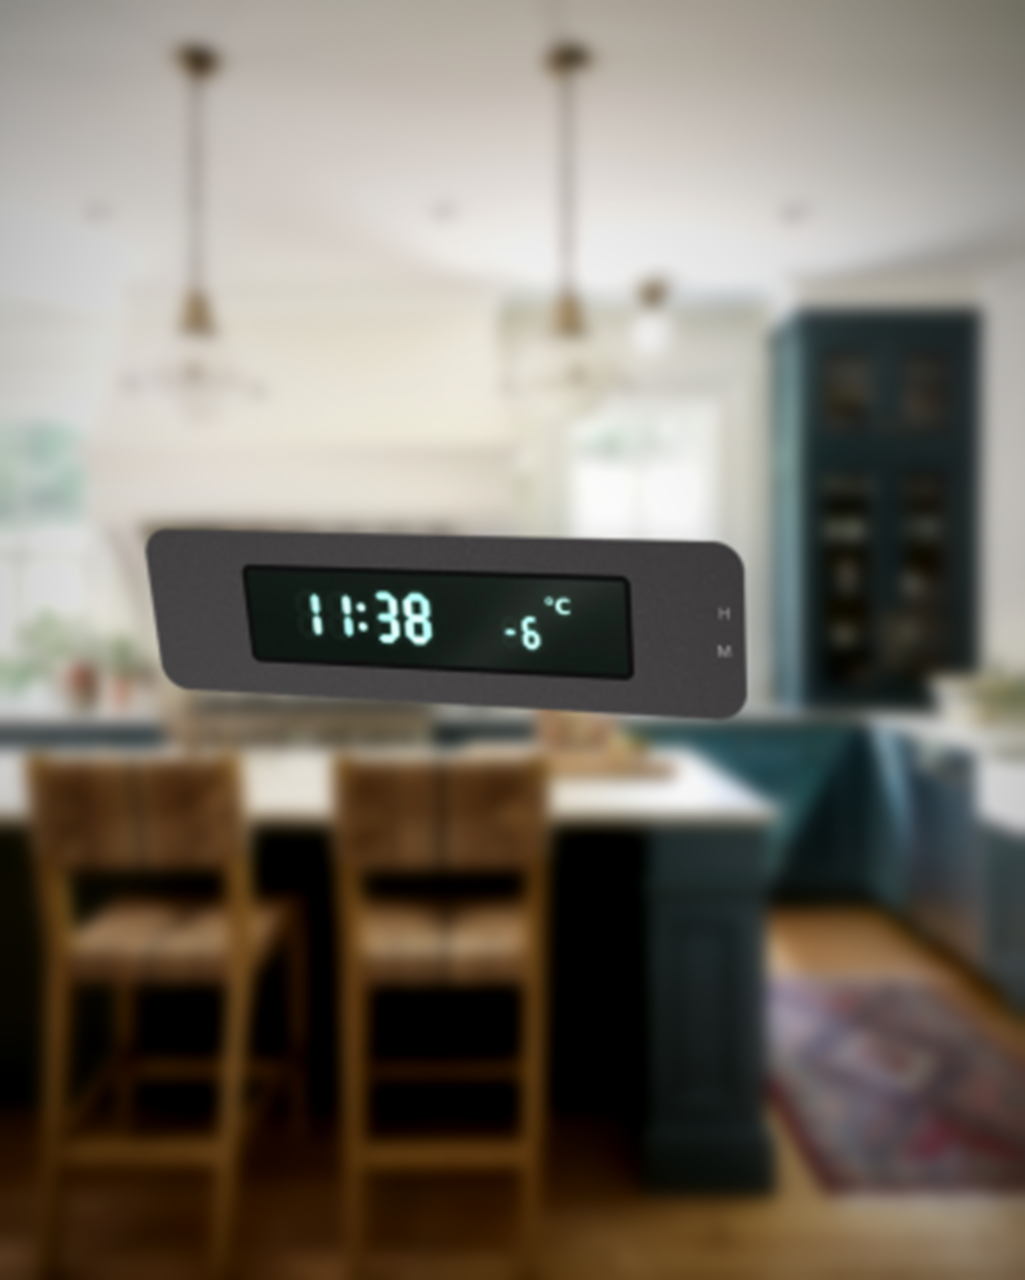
11.38
